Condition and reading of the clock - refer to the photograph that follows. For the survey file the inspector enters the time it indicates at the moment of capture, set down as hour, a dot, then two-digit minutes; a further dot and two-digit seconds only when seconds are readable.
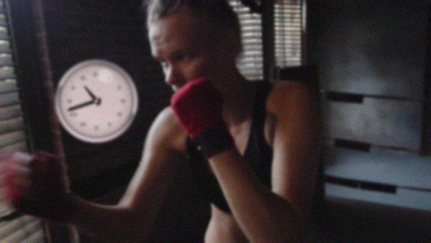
10.42
